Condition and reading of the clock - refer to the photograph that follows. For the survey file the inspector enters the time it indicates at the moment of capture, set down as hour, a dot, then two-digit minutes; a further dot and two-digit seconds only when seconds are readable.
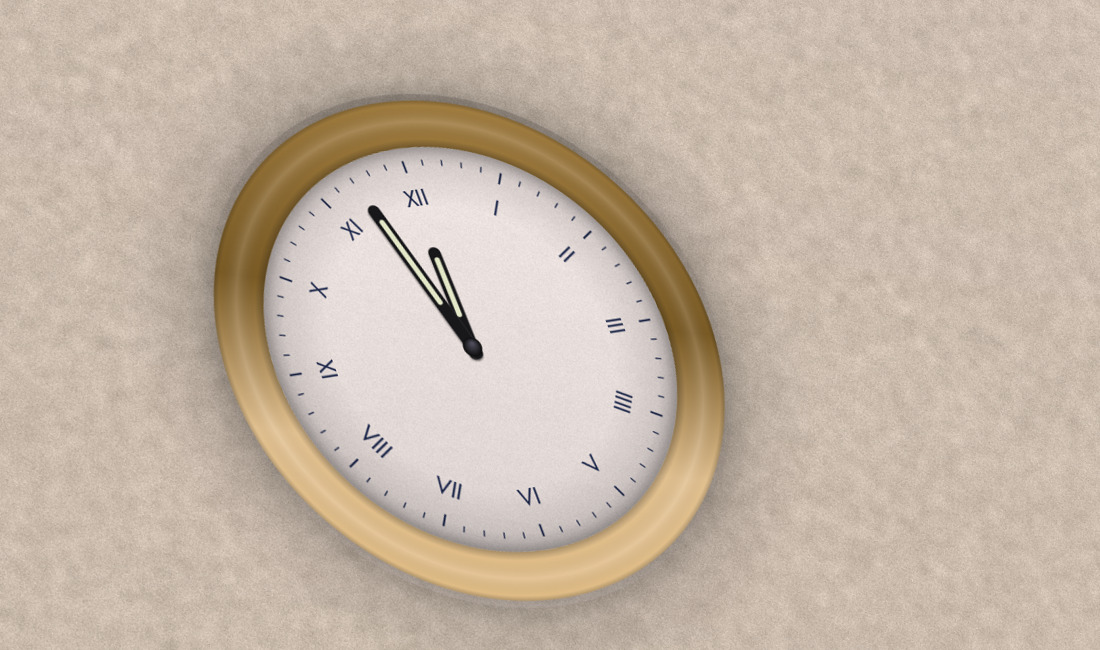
11.57
